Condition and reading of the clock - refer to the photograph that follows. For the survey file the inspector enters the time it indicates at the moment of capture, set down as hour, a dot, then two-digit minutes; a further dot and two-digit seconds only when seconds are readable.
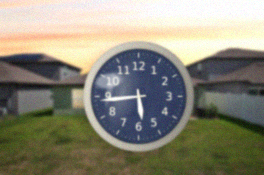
5.44
